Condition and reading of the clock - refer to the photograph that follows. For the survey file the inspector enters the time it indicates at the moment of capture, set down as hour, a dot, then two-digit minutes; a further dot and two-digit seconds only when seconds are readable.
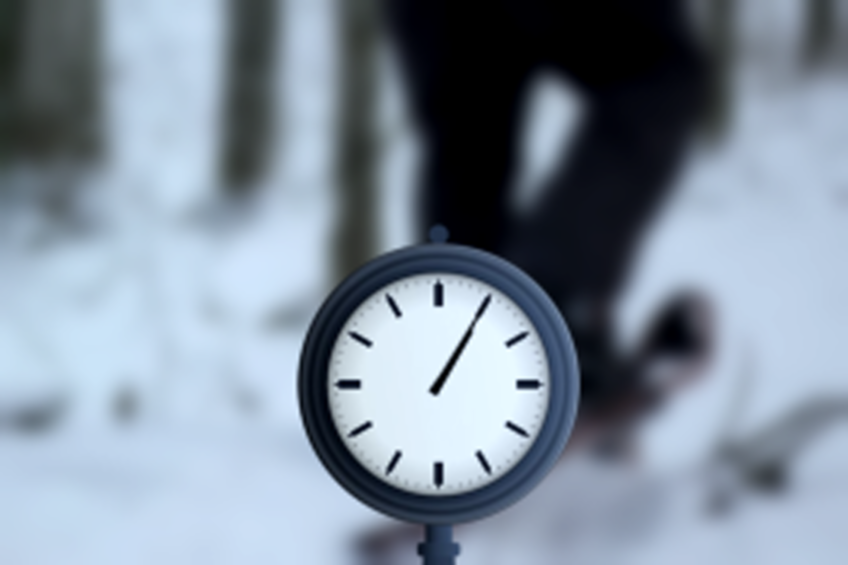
1.05
